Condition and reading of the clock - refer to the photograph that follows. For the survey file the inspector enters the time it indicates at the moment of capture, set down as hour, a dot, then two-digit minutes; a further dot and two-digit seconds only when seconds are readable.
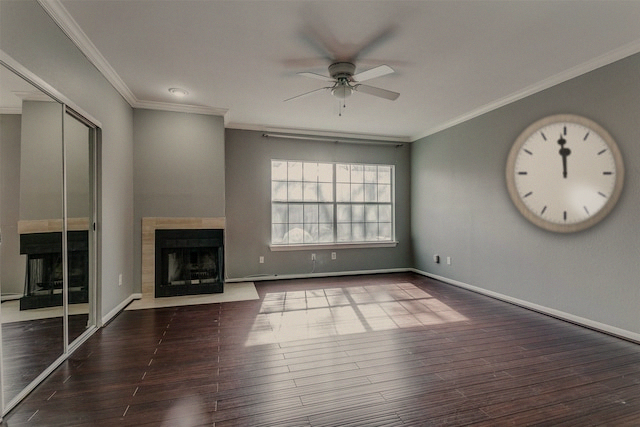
11.59
